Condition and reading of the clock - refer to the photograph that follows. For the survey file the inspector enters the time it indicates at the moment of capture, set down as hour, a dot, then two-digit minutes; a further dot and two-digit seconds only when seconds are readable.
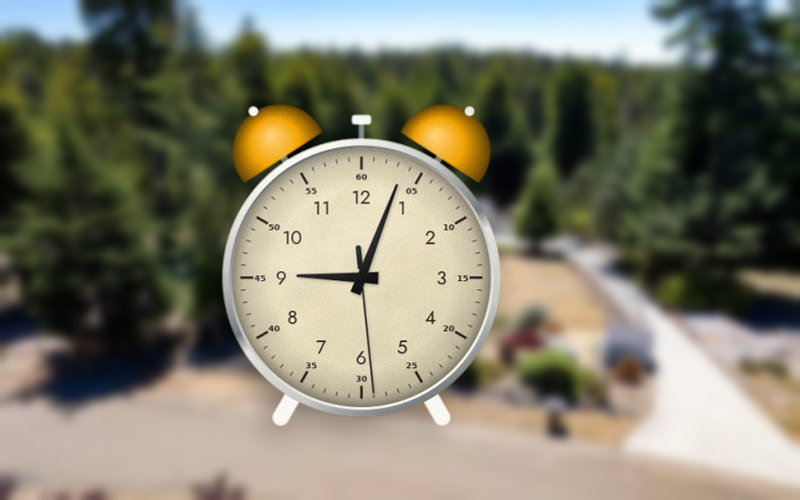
9.03.29
